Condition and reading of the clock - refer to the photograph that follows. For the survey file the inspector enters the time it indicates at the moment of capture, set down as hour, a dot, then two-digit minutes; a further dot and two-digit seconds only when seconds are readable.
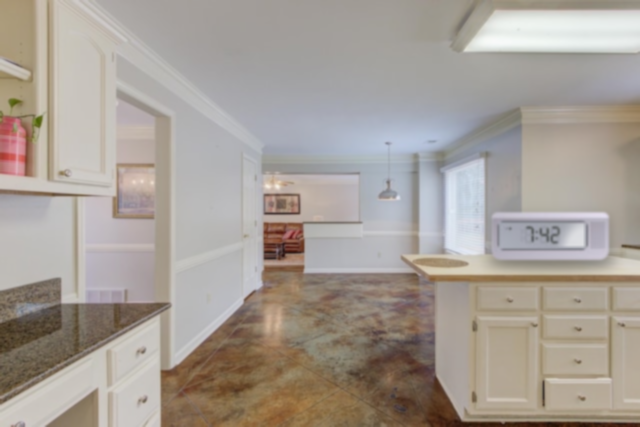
7.42
